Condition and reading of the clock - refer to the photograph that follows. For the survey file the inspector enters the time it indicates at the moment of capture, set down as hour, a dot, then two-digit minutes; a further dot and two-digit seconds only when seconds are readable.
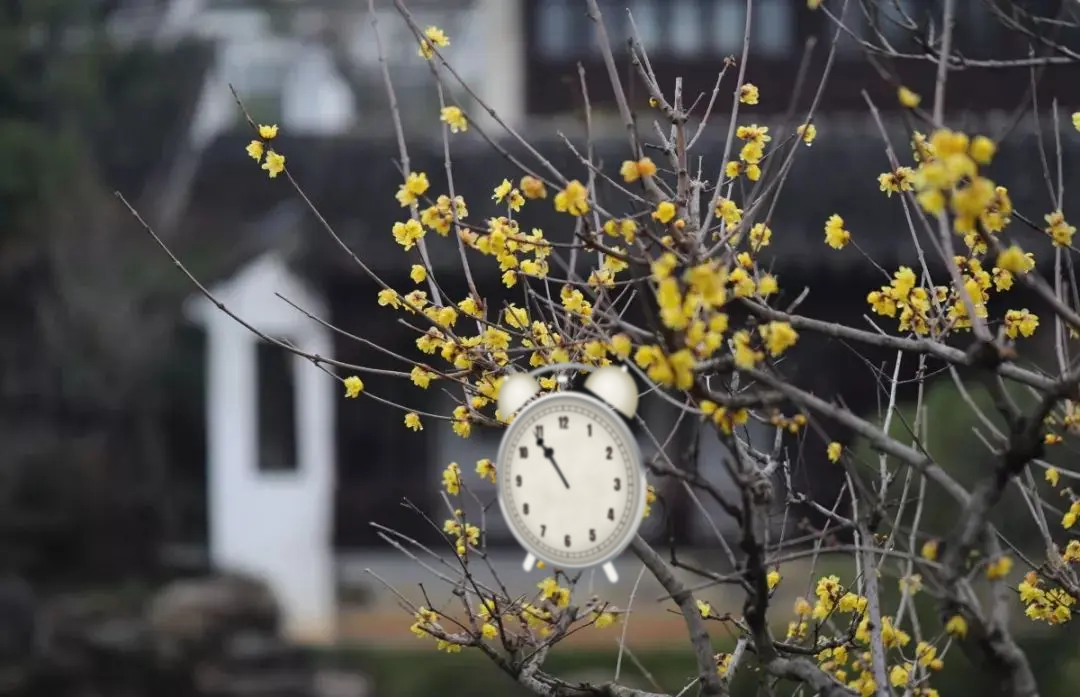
10.54
